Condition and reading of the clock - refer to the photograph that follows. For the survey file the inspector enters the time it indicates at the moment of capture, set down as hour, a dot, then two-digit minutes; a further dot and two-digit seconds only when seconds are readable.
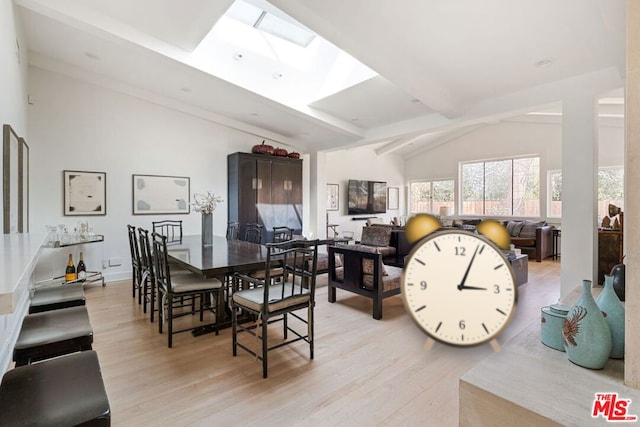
3.04
